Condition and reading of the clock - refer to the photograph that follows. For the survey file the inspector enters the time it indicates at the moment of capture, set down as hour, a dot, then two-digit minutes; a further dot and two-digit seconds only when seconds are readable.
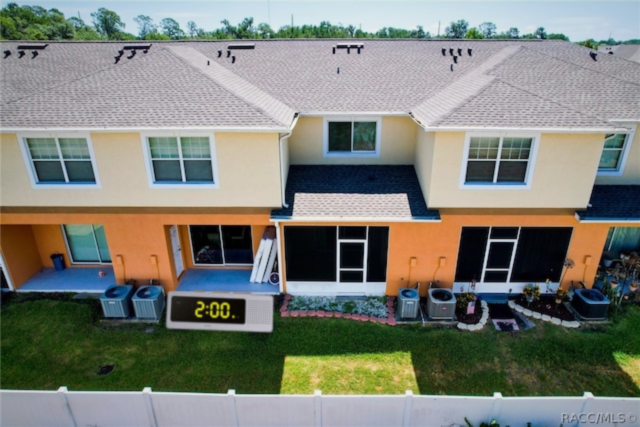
2.00
